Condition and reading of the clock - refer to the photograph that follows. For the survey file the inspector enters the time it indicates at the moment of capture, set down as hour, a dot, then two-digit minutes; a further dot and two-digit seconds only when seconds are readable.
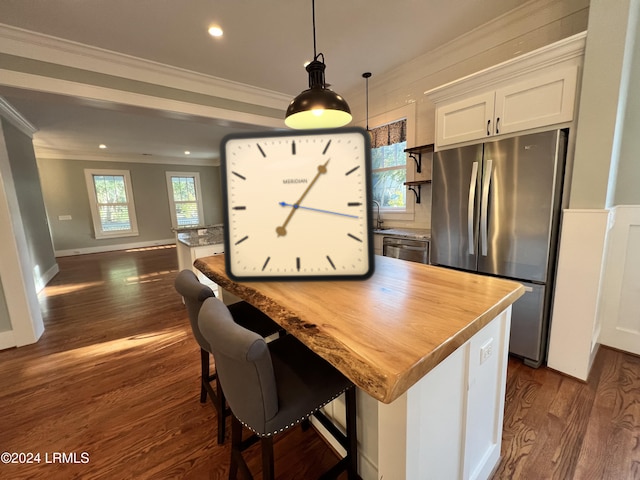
7.06.17
